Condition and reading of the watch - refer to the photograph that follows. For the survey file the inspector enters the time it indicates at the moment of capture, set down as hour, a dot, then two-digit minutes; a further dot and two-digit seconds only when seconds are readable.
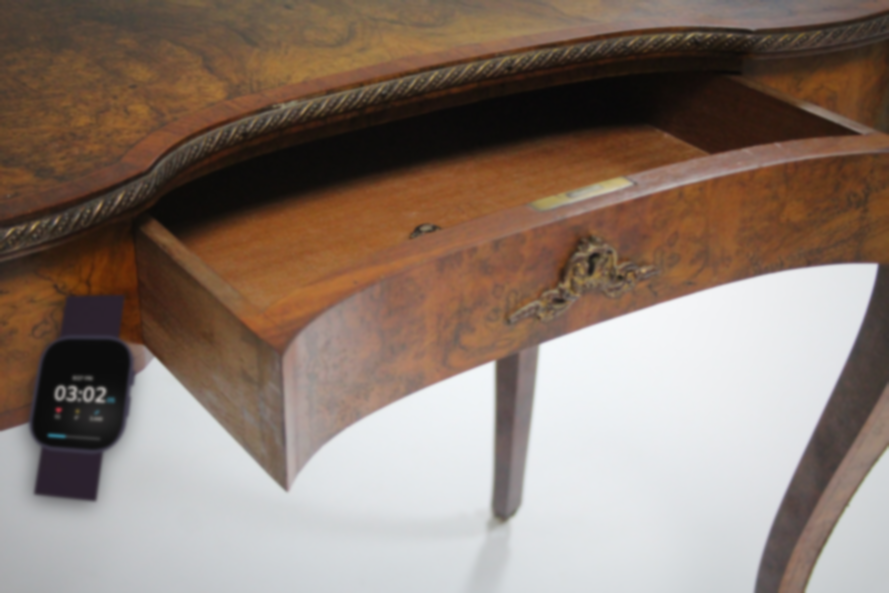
3.02
